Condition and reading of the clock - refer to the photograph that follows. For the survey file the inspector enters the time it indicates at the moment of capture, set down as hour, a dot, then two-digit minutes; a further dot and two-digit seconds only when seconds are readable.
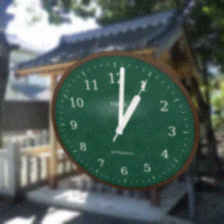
1.01.05
